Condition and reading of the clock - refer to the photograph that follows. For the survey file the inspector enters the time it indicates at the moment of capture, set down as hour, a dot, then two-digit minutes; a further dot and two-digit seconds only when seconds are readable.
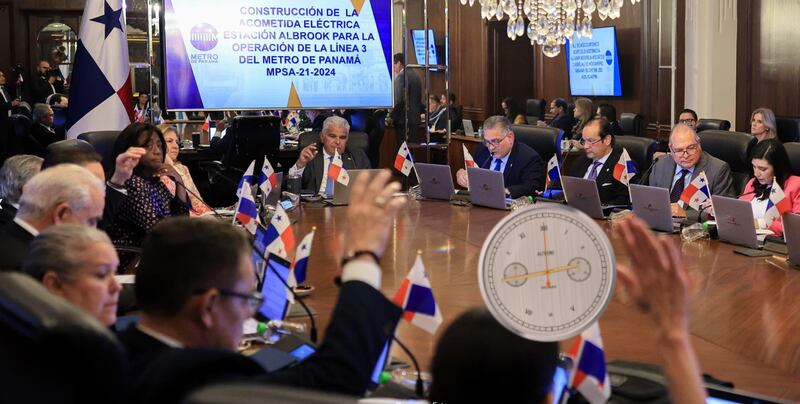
2.44
